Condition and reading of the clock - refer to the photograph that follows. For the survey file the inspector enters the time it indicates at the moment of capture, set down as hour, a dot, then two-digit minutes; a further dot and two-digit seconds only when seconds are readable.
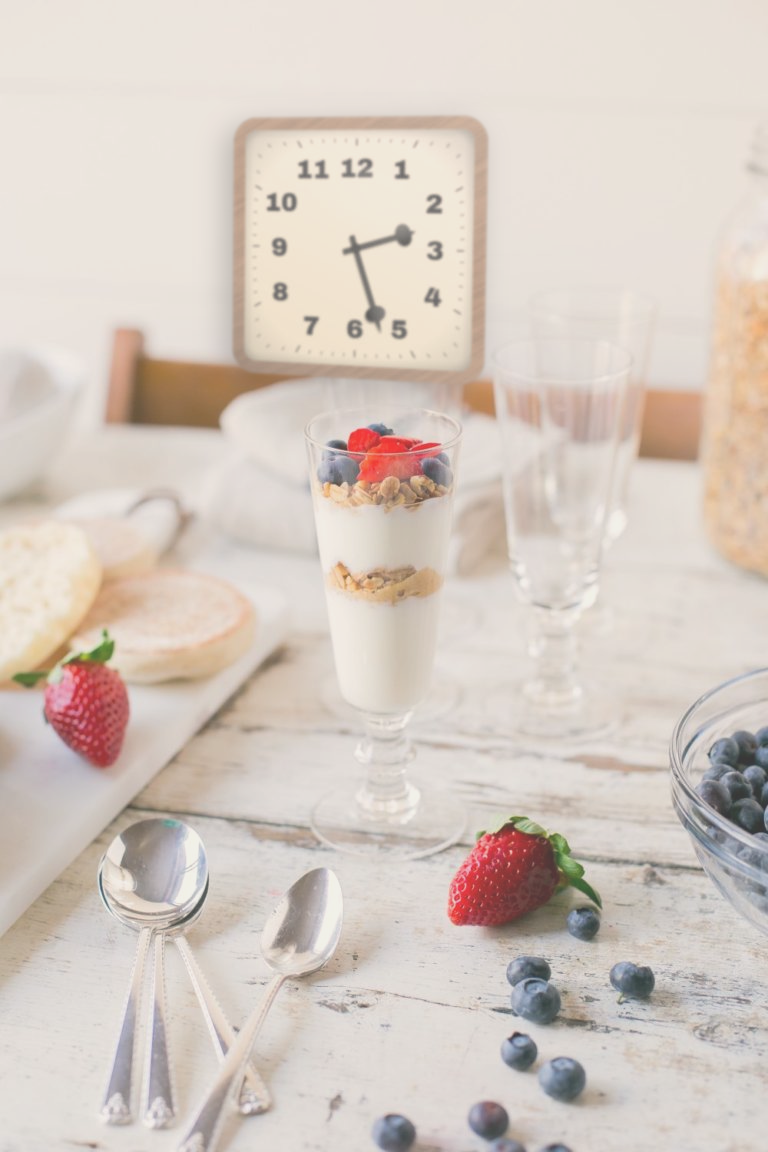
2.27
